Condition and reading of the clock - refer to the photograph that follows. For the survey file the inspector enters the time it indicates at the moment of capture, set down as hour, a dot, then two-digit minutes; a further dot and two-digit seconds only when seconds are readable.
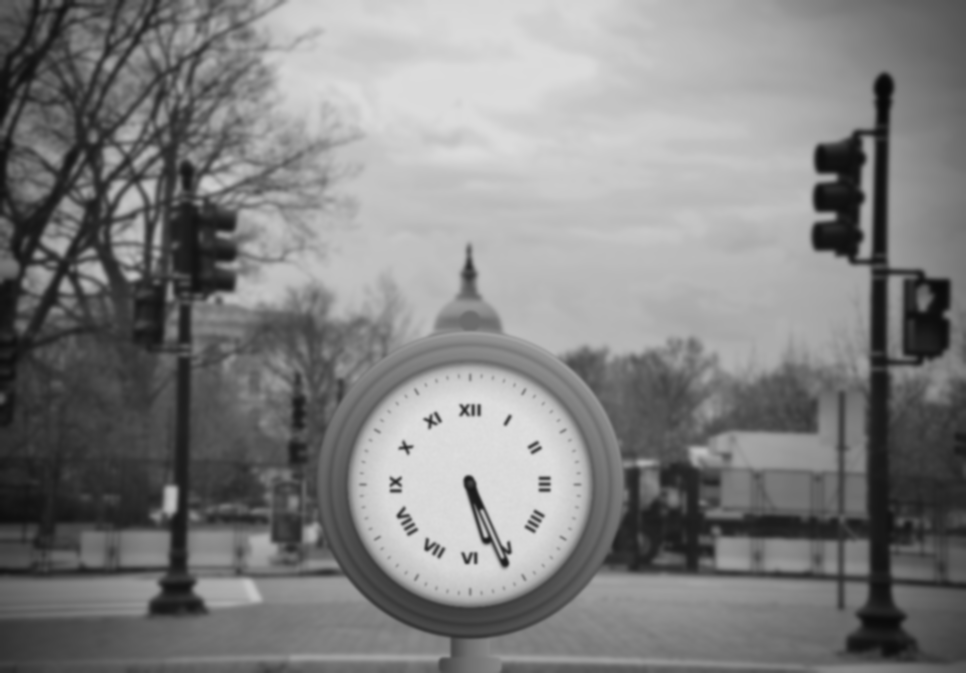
5.26
